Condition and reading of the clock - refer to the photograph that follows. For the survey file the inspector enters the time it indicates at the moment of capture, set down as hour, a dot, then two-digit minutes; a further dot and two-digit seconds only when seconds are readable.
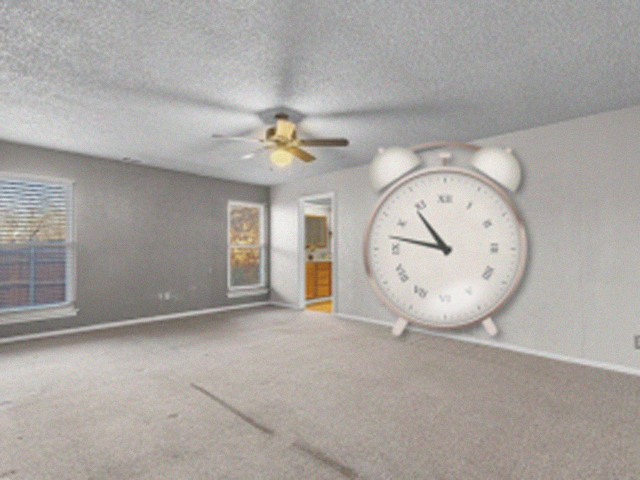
10.47
